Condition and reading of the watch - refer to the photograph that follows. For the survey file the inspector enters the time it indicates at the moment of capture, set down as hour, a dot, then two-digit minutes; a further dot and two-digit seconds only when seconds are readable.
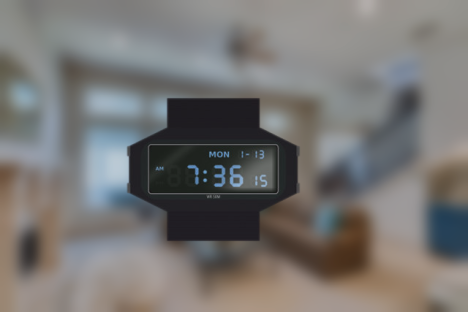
7.36.15
